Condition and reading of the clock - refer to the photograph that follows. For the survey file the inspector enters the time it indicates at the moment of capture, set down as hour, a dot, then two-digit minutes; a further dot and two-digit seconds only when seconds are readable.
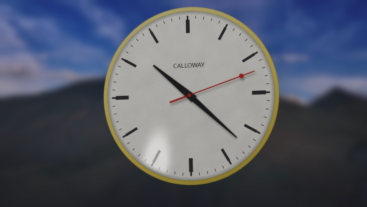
10.22.12
